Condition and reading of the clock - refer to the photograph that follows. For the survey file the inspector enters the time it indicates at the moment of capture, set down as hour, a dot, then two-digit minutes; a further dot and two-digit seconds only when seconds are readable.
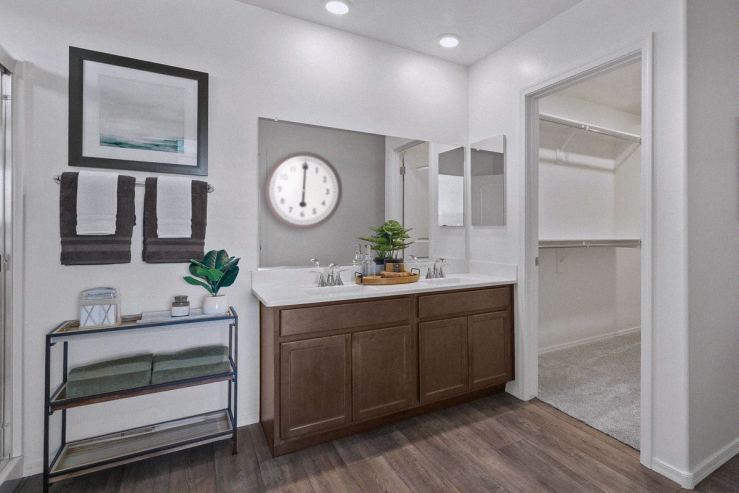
6.00
